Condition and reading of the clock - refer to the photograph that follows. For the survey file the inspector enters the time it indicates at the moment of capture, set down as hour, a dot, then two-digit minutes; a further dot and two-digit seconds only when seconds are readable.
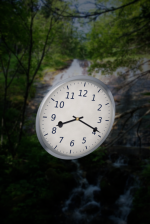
8.19
